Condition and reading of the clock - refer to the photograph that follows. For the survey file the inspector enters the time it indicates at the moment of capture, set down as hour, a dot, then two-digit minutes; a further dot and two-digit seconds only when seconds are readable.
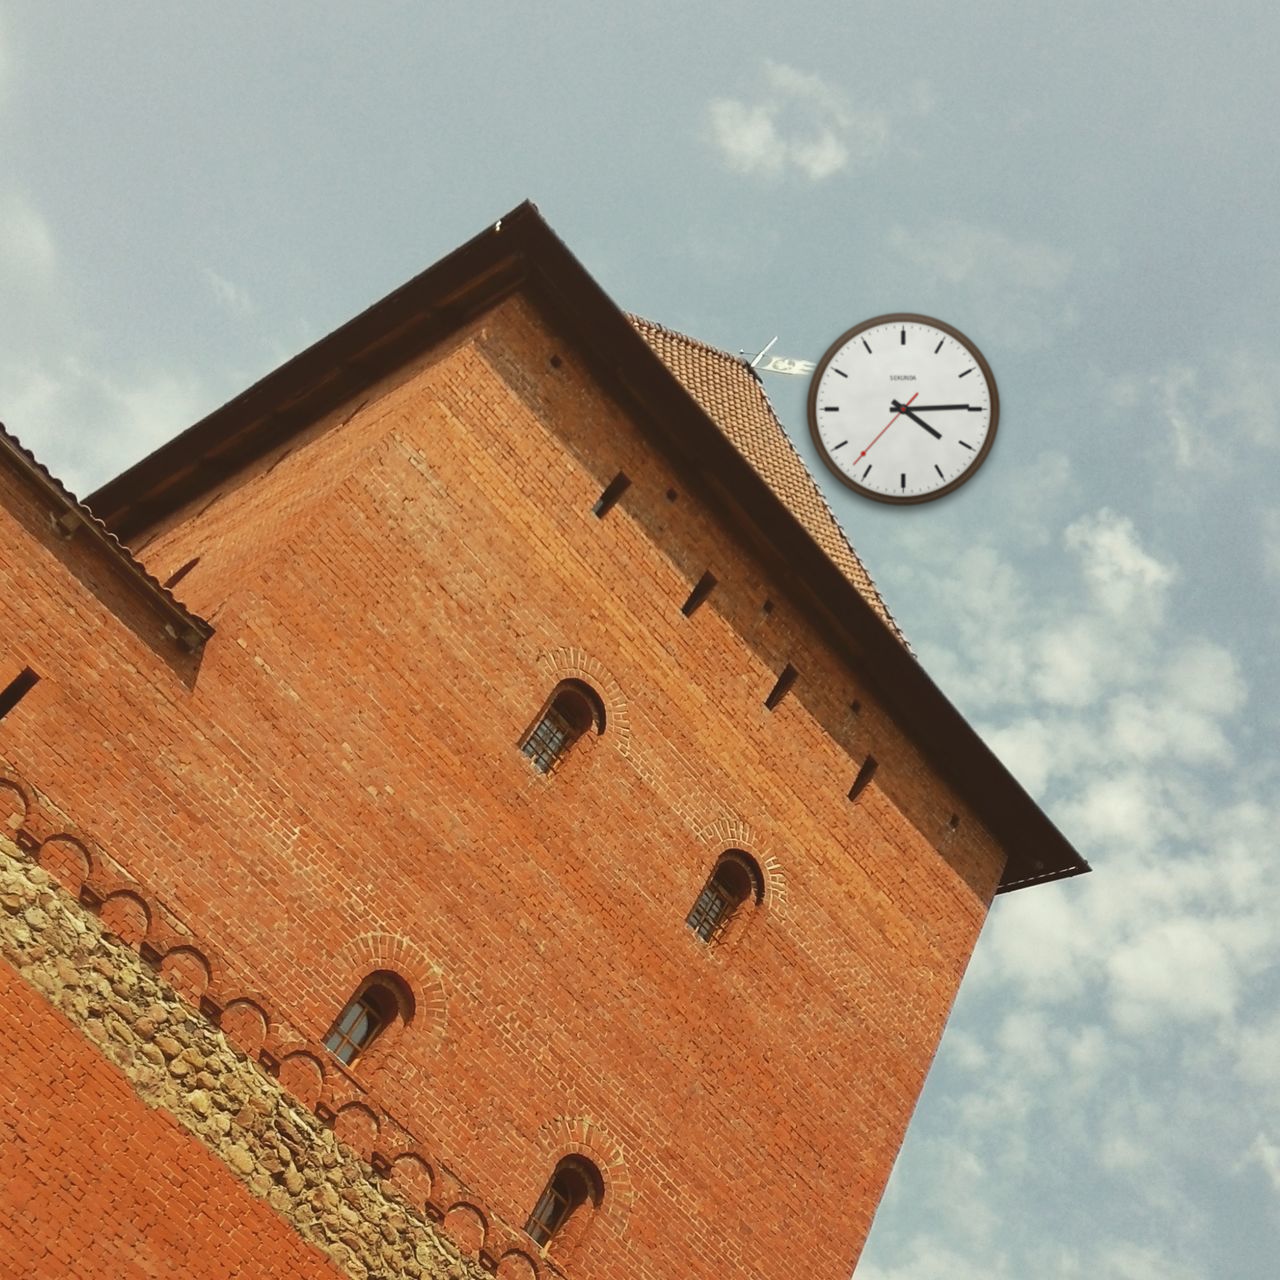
4.14.37
